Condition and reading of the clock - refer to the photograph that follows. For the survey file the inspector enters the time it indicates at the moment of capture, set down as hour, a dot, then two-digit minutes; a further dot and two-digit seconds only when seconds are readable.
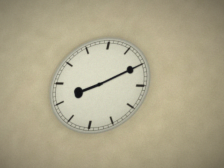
8.10
